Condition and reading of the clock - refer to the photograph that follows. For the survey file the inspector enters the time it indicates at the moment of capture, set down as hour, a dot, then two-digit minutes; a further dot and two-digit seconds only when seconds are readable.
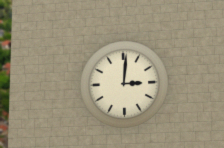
3.01
